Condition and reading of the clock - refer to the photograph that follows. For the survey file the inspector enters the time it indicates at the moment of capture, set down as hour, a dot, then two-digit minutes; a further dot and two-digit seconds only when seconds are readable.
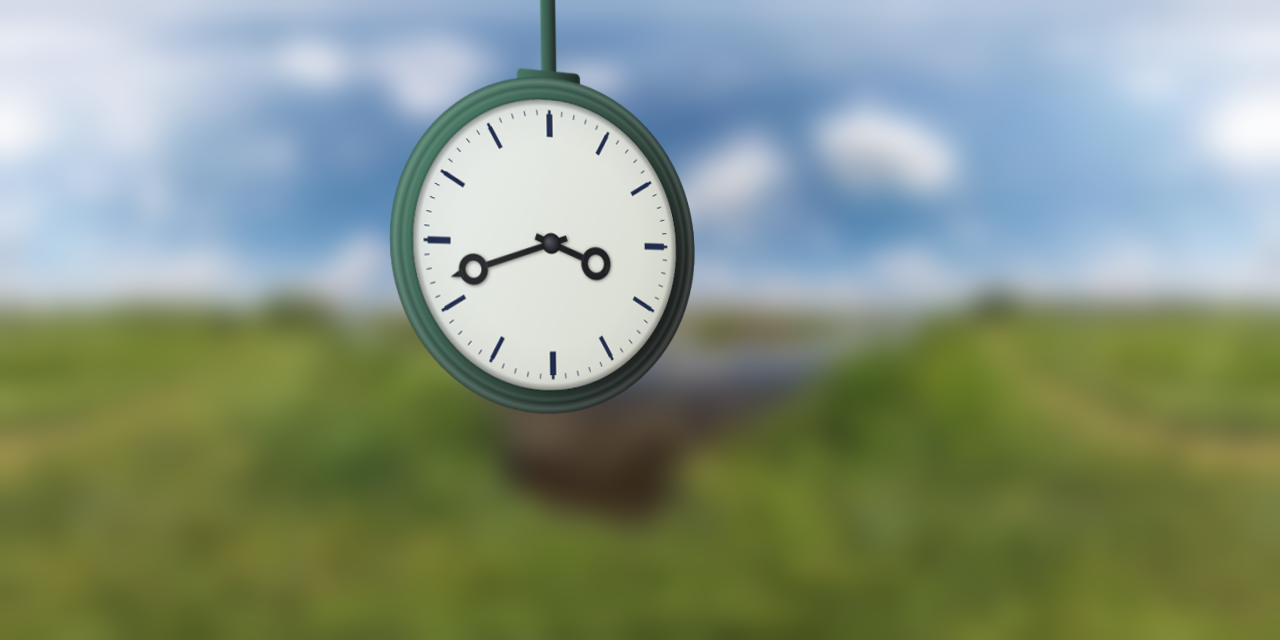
3.42
